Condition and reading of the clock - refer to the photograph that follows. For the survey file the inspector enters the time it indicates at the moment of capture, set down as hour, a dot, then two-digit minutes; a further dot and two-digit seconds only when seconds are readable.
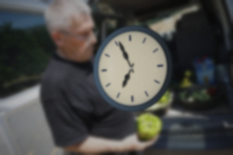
6.56
